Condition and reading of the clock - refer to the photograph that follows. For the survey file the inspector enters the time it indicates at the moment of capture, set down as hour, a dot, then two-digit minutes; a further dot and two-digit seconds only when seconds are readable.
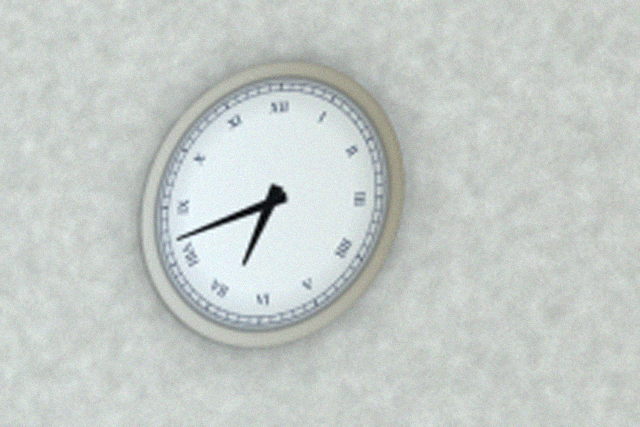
6.42
